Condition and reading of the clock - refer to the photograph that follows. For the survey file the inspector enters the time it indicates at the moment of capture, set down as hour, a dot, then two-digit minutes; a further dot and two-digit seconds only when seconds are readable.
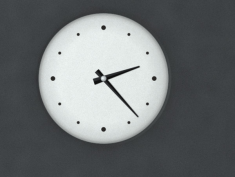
2.23
